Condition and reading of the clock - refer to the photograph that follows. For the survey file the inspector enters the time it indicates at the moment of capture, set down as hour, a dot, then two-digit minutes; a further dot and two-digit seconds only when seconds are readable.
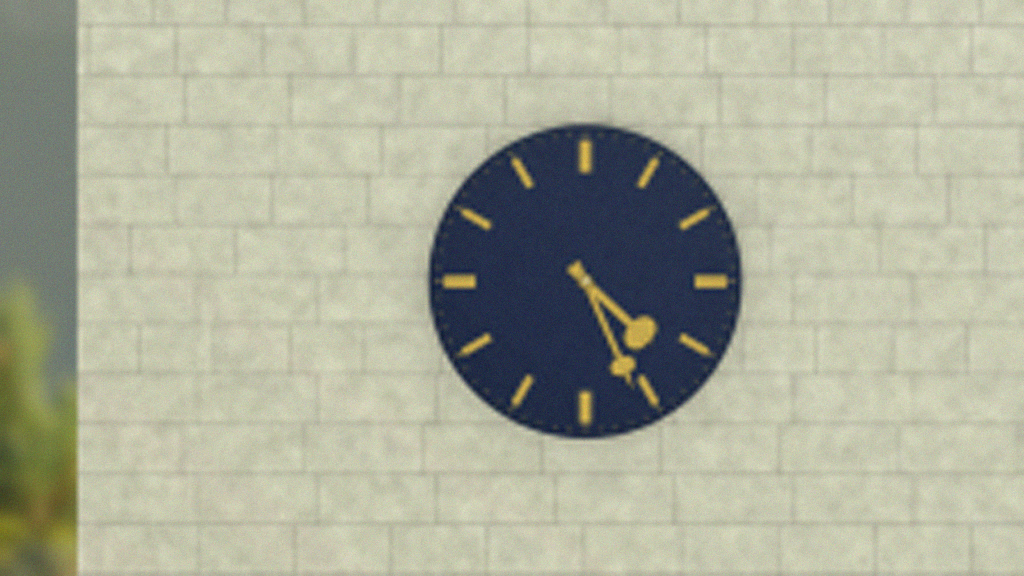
4.26
